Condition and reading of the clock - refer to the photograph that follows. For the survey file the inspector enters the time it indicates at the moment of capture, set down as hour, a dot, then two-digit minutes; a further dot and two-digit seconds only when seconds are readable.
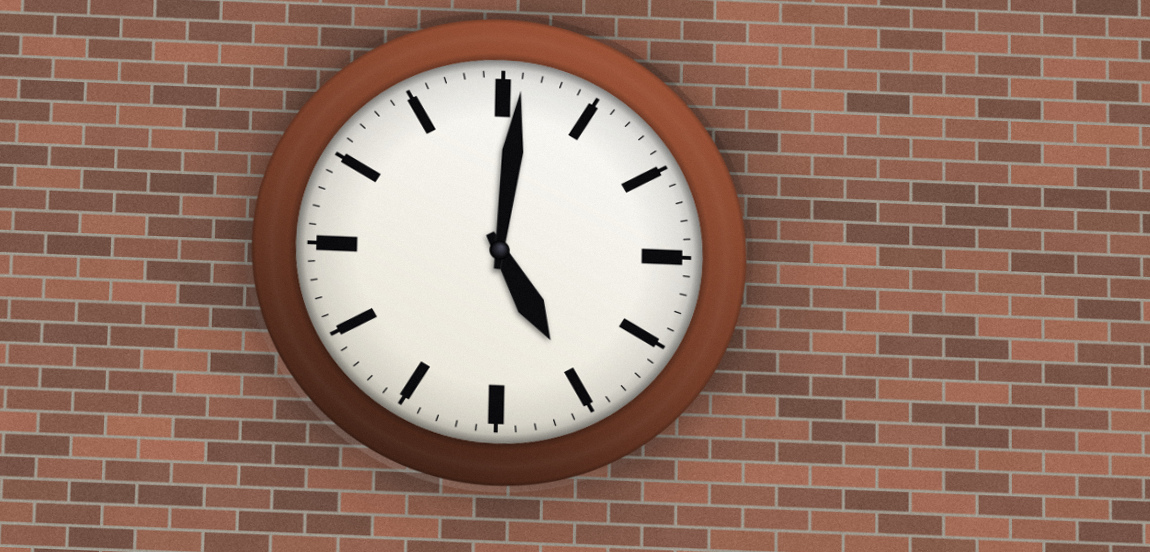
5.01
